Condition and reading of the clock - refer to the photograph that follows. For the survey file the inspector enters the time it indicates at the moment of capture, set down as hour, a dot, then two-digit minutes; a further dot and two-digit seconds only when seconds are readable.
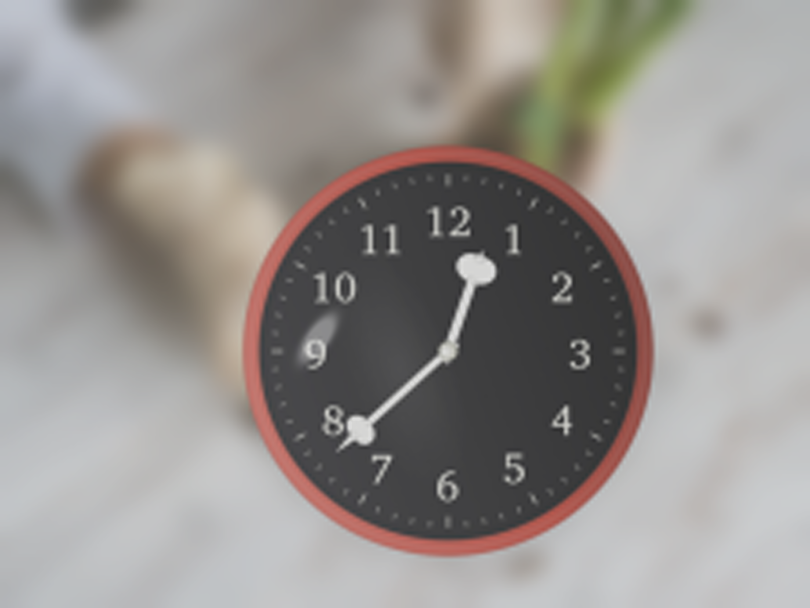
12.38
